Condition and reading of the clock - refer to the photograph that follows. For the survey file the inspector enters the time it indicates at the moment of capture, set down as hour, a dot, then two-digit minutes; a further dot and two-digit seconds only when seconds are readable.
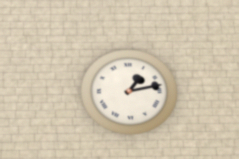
1.13
